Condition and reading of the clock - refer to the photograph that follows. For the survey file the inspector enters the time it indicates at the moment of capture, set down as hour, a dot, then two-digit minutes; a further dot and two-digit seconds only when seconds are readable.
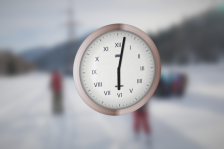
6.02
